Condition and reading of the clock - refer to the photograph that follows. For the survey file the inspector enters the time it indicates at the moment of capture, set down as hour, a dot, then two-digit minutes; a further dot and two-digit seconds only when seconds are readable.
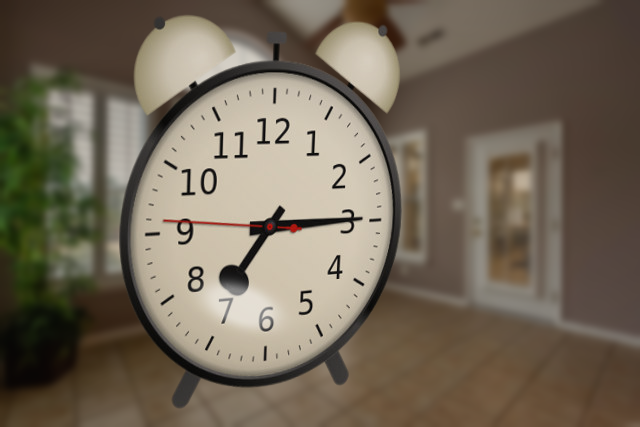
7.14.46
